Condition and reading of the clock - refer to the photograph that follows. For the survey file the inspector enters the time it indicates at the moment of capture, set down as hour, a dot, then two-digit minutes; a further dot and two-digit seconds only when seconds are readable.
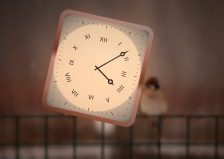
4.08
